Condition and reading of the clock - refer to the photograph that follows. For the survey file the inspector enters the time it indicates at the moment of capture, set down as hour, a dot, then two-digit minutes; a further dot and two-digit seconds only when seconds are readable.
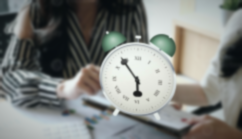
5.54
